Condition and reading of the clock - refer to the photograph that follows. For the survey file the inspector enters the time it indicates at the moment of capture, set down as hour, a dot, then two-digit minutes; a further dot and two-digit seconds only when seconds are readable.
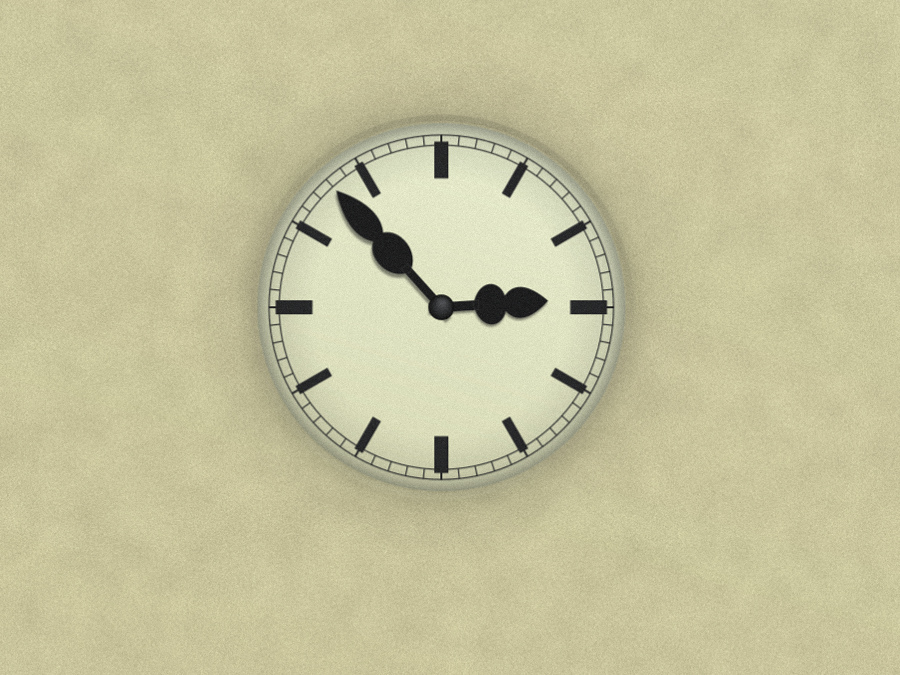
2.53
